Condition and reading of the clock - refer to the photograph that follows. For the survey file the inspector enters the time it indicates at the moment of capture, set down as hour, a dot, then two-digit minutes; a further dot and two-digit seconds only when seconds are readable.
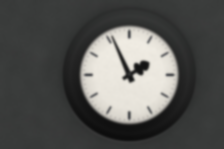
1.56
